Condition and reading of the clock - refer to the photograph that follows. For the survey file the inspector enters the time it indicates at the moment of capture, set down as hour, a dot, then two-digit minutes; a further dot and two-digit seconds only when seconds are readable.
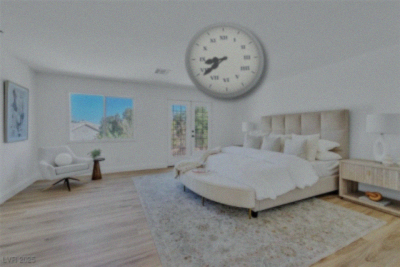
8.39
